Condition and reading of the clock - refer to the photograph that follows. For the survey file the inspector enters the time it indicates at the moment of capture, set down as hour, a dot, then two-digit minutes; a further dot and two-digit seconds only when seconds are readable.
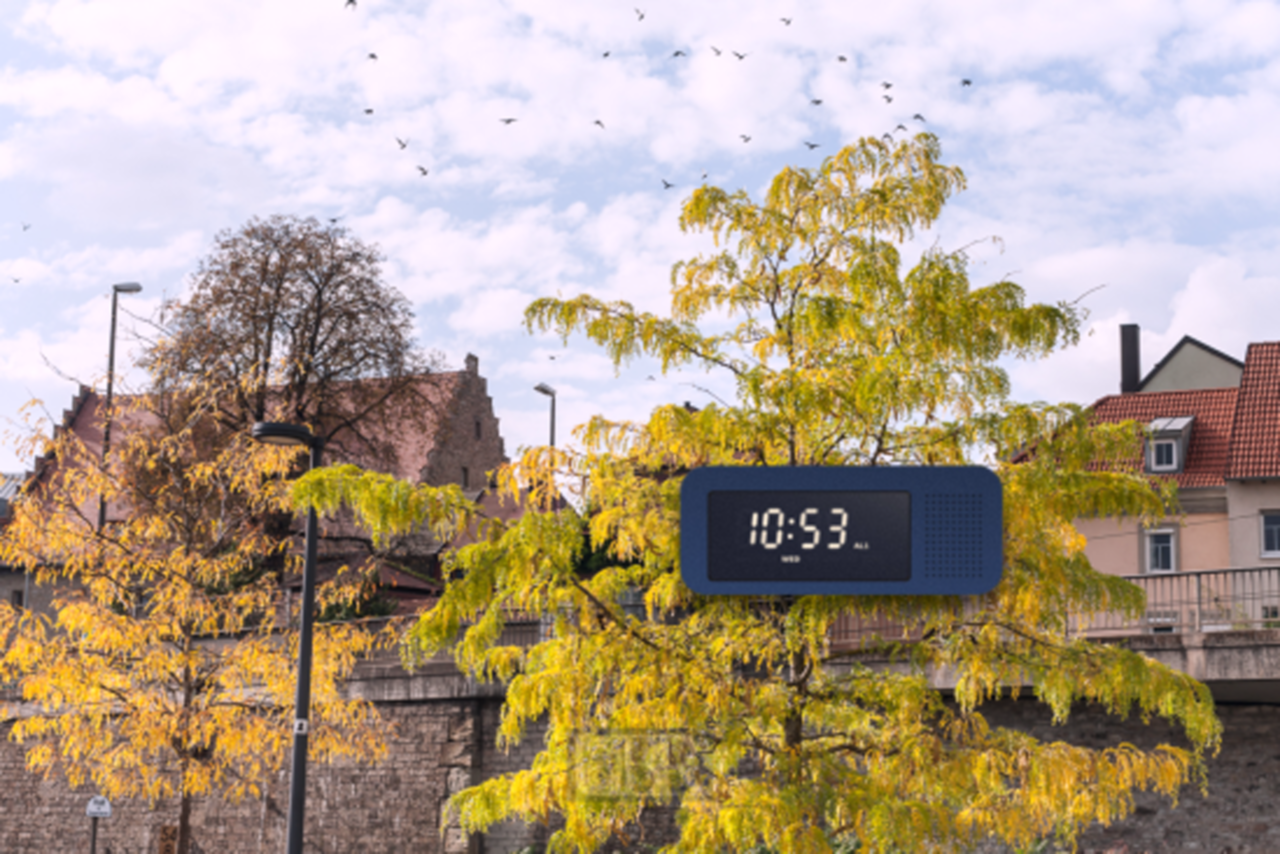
10.53
